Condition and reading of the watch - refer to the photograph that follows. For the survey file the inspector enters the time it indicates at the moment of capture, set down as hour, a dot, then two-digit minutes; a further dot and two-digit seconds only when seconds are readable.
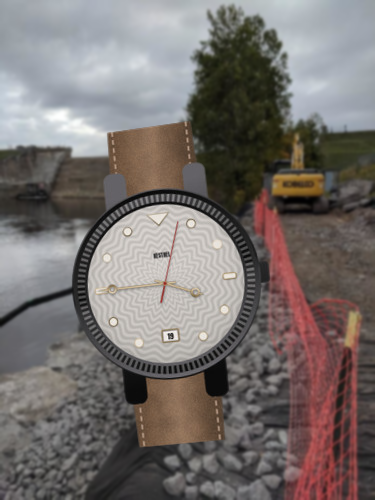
3.45.03
